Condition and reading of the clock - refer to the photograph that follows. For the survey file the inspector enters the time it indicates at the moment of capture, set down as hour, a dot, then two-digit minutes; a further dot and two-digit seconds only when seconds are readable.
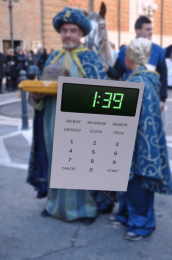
1.39
